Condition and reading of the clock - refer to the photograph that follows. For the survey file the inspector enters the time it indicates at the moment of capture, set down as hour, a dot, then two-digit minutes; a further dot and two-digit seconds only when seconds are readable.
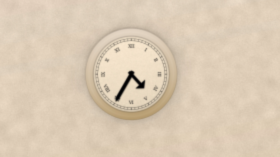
4.35
